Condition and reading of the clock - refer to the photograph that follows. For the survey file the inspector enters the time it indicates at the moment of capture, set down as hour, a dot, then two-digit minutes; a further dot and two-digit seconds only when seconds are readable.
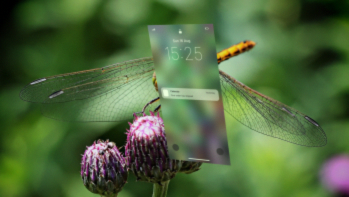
15.25
